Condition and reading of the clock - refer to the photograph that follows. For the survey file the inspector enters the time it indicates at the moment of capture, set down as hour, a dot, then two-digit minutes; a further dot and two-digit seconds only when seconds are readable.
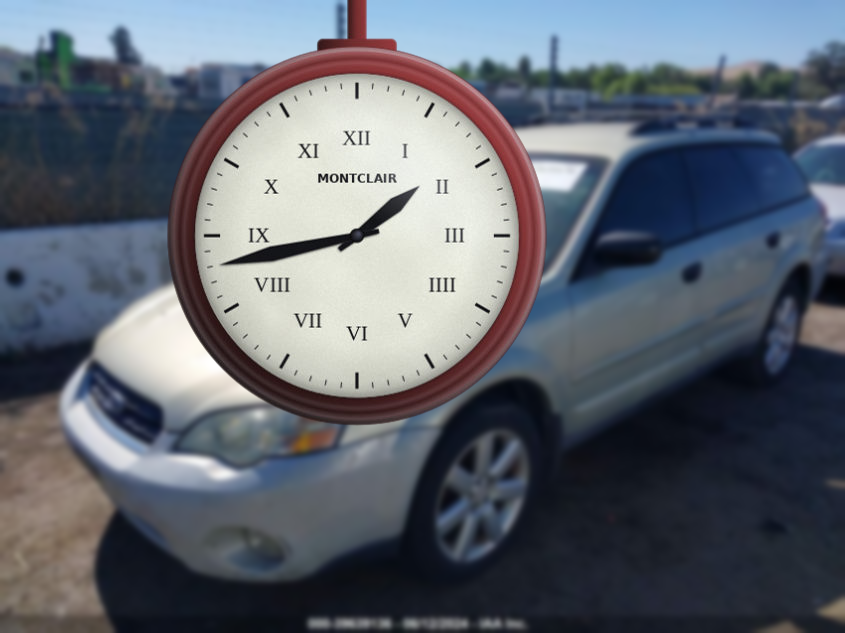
1.43
